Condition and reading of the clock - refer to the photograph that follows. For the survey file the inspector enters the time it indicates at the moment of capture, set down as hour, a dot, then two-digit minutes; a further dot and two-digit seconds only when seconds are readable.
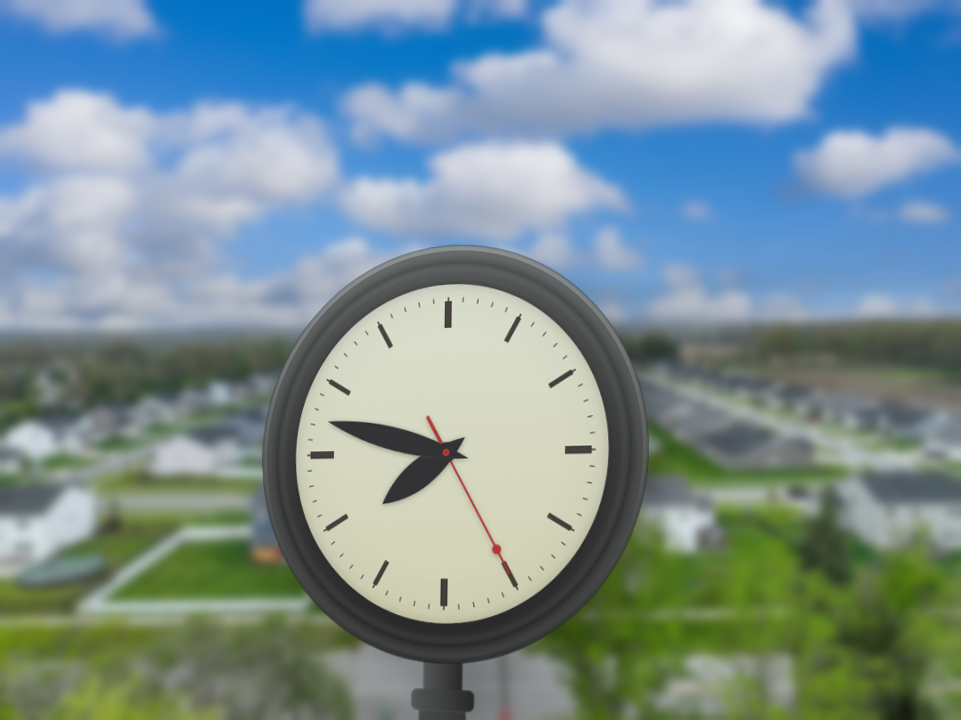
7.47.25
